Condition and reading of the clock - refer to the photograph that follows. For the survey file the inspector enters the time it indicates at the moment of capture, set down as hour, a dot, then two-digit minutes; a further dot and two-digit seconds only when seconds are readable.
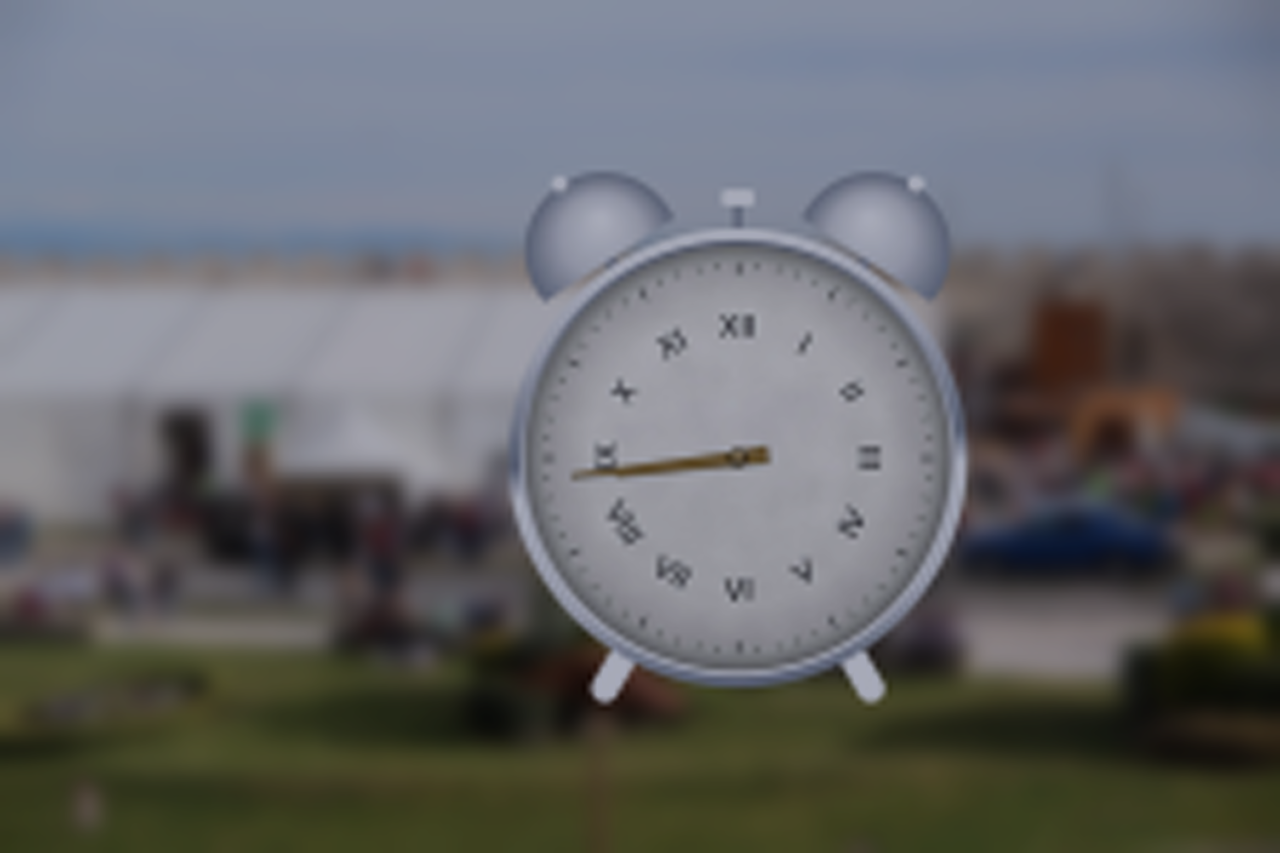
8.44
